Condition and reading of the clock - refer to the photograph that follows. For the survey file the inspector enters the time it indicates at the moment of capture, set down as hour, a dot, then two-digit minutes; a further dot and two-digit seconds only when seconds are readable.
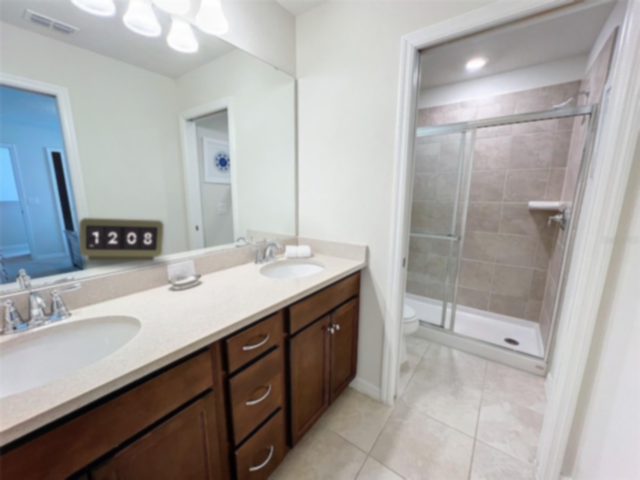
12.08
